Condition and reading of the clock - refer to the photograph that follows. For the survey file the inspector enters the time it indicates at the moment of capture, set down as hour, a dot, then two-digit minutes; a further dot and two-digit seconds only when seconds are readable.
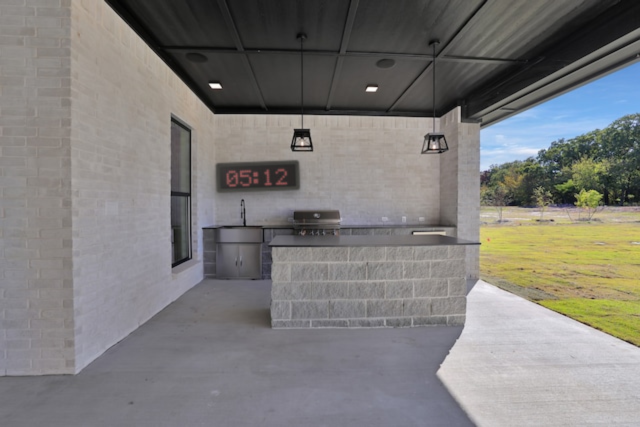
5.12
